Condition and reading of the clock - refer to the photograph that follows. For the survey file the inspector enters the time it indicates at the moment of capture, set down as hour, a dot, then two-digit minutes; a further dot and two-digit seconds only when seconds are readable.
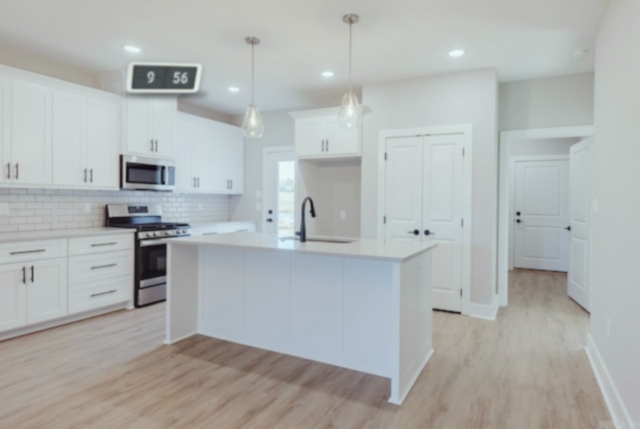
9.56
